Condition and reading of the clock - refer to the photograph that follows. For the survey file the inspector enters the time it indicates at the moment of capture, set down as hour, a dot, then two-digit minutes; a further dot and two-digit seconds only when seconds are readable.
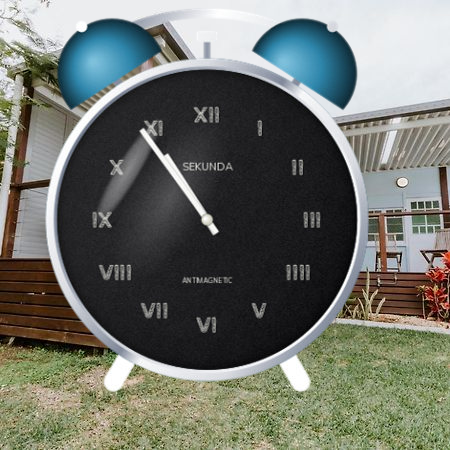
10.54
